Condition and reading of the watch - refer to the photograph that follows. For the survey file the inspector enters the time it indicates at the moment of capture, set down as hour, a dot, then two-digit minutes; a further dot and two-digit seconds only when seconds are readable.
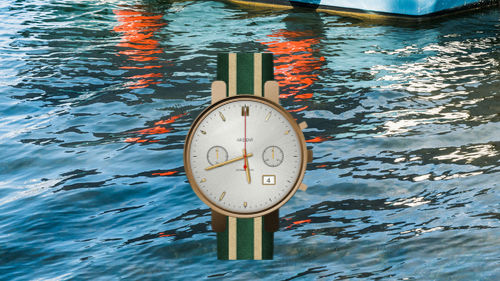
5.42
